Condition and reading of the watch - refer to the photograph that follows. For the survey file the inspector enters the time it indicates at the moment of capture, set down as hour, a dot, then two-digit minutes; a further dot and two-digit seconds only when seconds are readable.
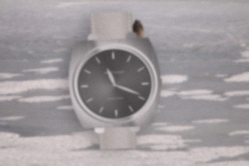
11.19
